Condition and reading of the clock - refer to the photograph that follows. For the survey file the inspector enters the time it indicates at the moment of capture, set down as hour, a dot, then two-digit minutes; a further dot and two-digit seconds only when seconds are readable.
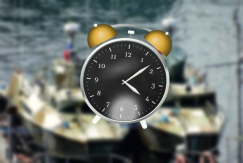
4.08
